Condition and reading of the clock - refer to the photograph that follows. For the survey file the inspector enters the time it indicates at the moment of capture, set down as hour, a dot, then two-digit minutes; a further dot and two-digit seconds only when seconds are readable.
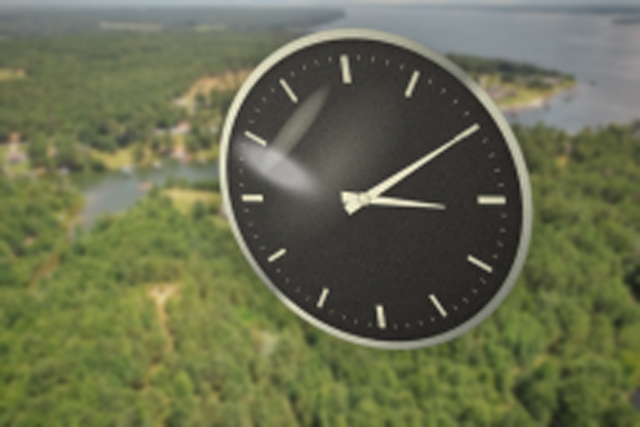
3.10
